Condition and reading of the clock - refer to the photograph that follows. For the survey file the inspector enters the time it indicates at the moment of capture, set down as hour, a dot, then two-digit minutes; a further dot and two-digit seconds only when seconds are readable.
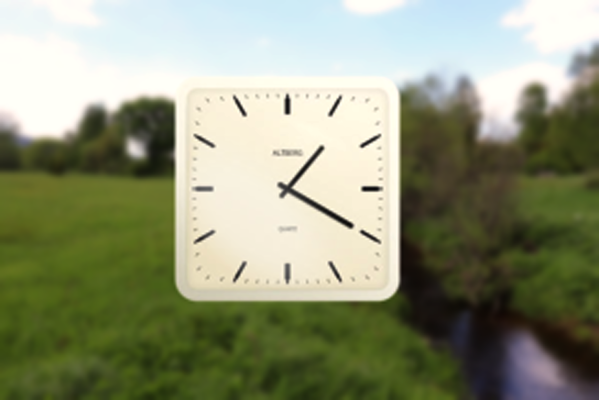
1.20
